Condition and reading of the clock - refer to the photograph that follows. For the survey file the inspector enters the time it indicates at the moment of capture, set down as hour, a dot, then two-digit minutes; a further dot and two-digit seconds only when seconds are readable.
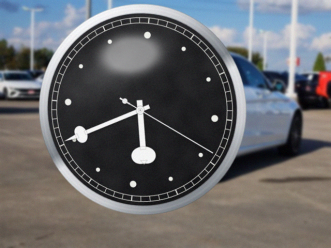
5.40.19
